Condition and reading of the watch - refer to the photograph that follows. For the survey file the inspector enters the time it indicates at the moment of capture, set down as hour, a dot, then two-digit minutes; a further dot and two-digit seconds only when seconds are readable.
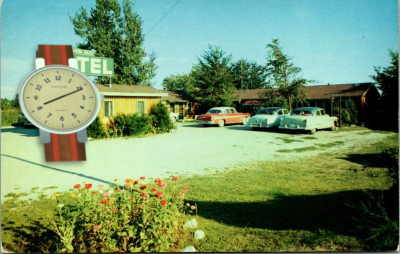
8.11
